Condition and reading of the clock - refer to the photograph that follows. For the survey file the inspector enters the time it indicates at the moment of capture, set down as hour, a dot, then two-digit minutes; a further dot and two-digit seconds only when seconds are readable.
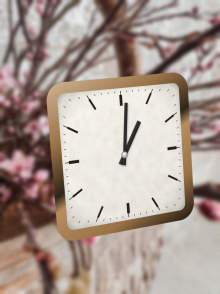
1.01
